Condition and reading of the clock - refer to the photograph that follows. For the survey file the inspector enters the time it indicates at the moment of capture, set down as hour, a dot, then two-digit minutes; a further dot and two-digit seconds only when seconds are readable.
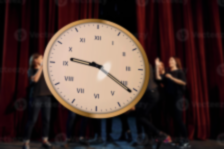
9.21
